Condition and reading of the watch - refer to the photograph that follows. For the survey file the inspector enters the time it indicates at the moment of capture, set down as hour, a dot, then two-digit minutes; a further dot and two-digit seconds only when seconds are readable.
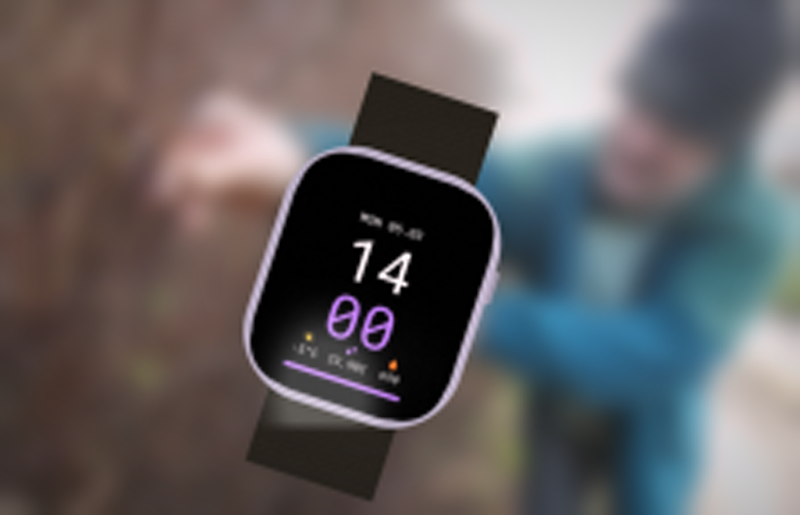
14.00
